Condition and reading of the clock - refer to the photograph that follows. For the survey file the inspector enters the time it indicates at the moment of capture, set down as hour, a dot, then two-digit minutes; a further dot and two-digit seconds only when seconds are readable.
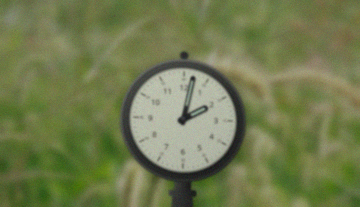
2.02
